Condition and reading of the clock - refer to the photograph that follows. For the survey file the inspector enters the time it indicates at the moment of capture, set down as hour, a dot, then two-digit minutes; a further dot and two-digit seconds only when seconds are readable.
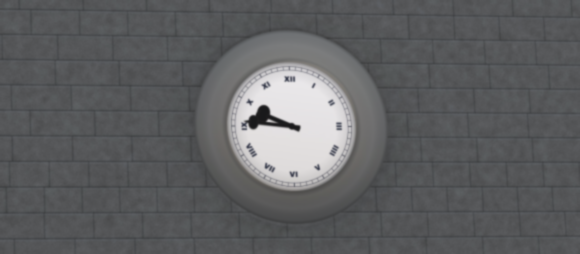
9.46
